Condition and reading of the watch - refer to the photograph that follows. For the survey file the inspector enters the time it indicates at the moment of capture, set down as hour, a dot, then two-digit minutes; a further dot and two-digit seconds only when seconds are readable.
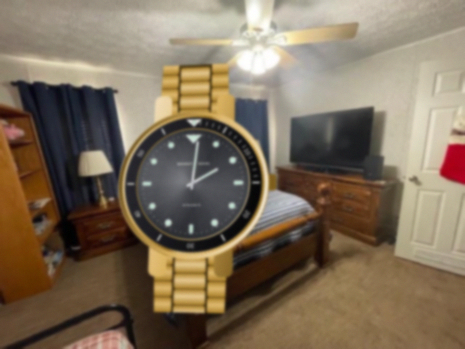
2.01
